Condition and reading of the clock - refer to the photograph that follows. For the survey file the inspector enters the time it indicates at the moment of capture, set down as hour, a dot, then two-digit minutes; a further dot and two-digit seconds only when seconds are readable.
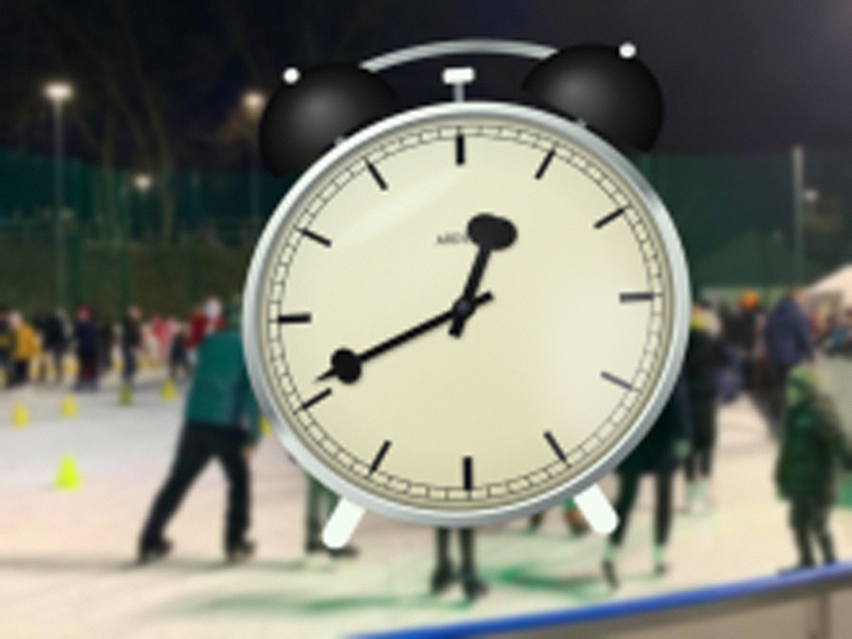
12.41
